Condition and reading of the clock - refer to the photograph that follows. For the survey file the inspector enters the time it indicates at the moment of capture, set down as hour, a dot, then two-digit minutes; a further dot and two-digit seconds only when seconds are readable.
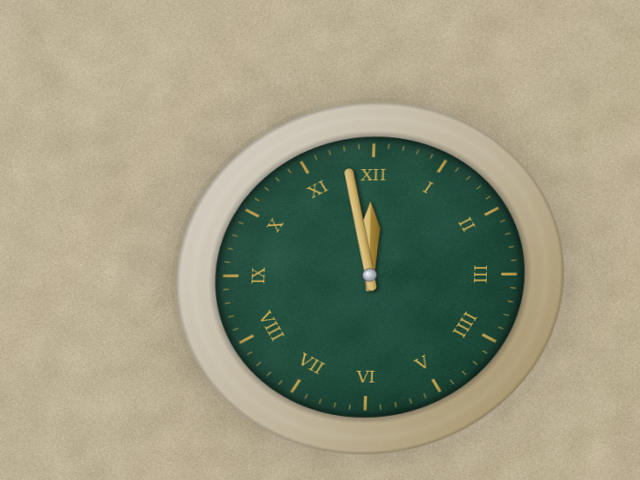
11.58
